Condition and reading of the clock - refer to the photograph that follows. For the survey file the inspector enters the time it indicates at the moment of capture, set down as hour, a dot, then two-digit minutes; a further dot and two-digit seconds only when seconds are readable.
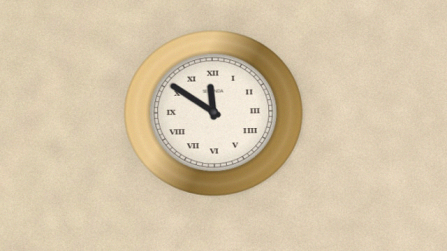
11.51
